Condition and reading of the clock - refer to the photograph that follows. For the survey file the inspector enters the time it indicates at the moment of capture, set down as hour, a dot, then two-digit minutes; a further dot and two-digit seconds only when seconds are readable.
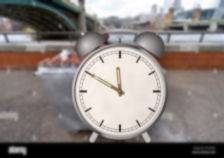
11.50
